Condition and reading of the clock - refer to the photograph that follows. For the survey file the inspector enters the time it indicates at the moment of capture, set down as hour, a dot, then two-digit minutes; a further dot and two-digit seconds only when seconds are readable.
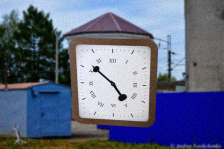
4.52
